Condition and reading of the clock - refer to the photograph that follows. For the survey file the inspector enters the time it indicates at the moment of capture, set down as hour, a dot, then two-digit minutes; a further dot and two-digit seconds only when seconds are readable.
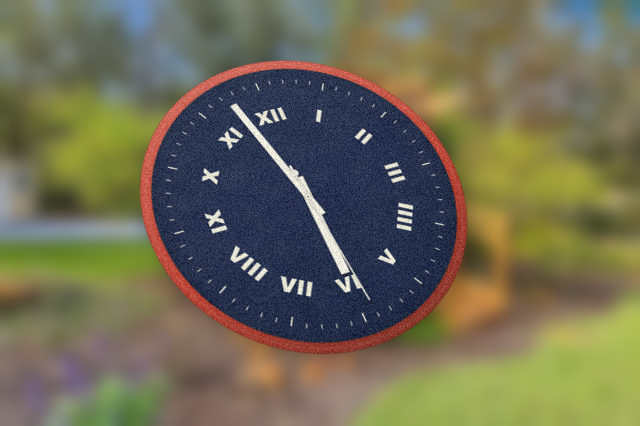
5.57.29
